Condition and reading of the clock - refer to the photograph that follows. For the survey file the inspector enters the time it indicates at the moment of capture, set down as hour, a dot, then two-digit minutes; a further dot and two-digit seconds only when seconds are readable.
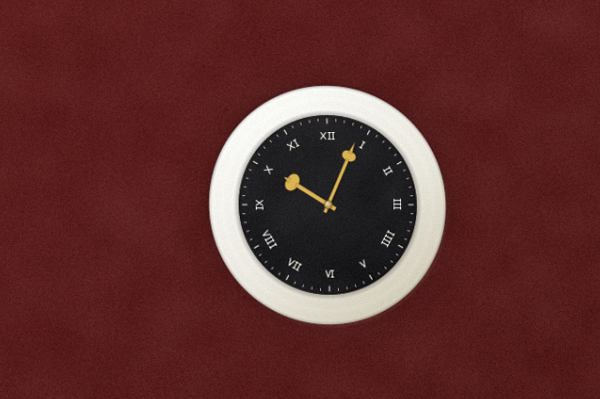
10.04
